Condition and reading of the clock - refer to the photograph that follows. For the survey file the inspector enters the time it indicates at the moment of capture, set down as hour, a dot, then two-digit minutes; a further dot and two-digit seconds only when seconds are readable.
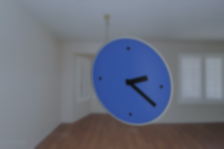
2.21
